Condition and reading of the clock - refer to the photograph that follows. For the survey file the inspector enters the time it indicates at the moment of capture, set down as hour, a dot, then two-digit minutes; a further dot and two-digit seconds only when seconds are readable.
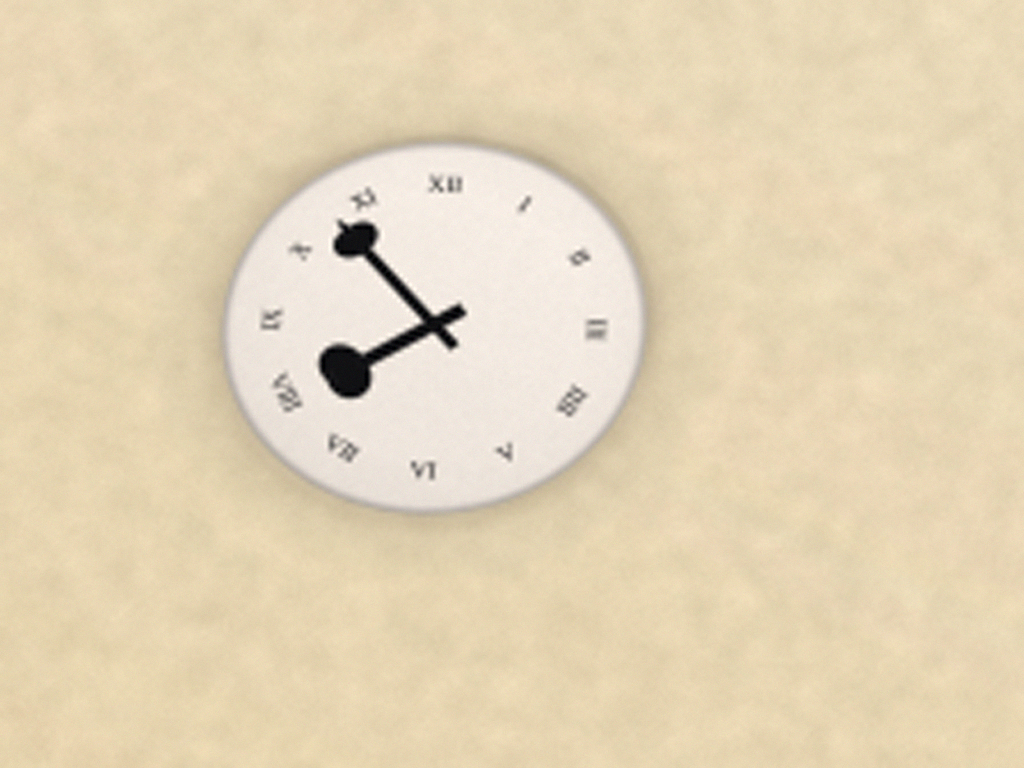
7.53
